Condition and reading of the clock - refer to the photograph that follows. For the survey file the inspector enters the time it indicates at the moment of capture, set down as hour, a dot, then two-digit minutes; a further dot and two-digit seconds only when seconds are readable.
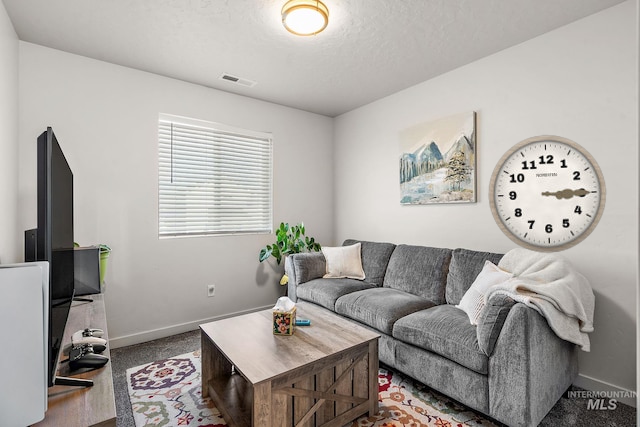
3.15
